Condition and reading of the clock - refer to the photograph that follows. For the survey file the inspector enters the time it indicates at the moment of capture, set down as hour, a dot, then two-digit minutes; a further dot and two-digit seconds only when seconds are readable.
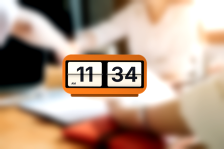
11.34
